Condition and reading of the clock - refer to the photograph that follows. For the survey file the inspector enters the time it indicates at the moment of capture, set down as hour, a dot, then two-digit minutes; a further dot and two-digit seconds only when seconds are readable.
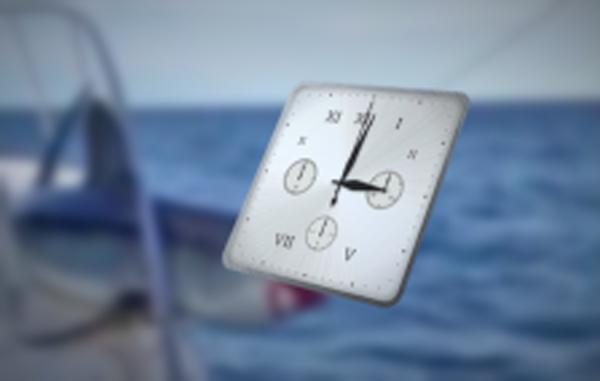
3.01
